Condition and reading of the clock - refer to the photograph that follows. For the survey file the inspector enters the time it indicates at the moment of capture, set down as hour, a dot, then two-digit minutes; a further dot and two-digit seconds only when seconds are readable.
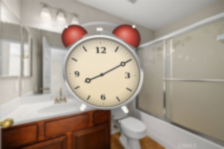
8.10
